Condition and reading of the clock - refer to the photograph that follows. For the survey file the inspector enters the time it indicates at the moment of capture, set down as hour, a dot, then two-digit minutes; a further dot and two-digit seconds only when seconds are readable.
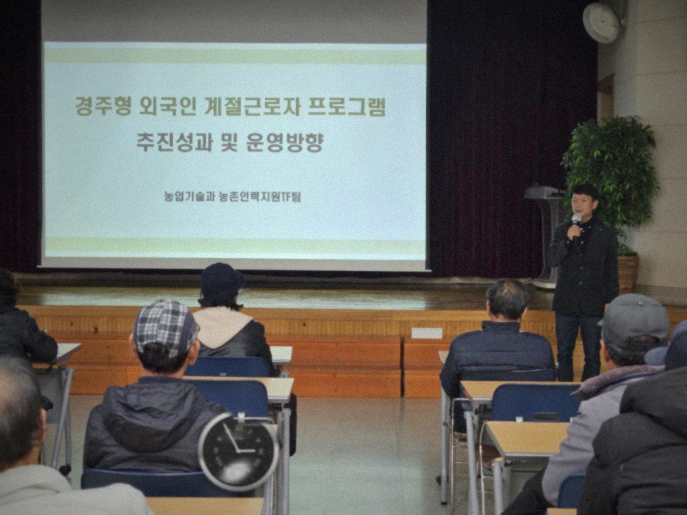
2.55
